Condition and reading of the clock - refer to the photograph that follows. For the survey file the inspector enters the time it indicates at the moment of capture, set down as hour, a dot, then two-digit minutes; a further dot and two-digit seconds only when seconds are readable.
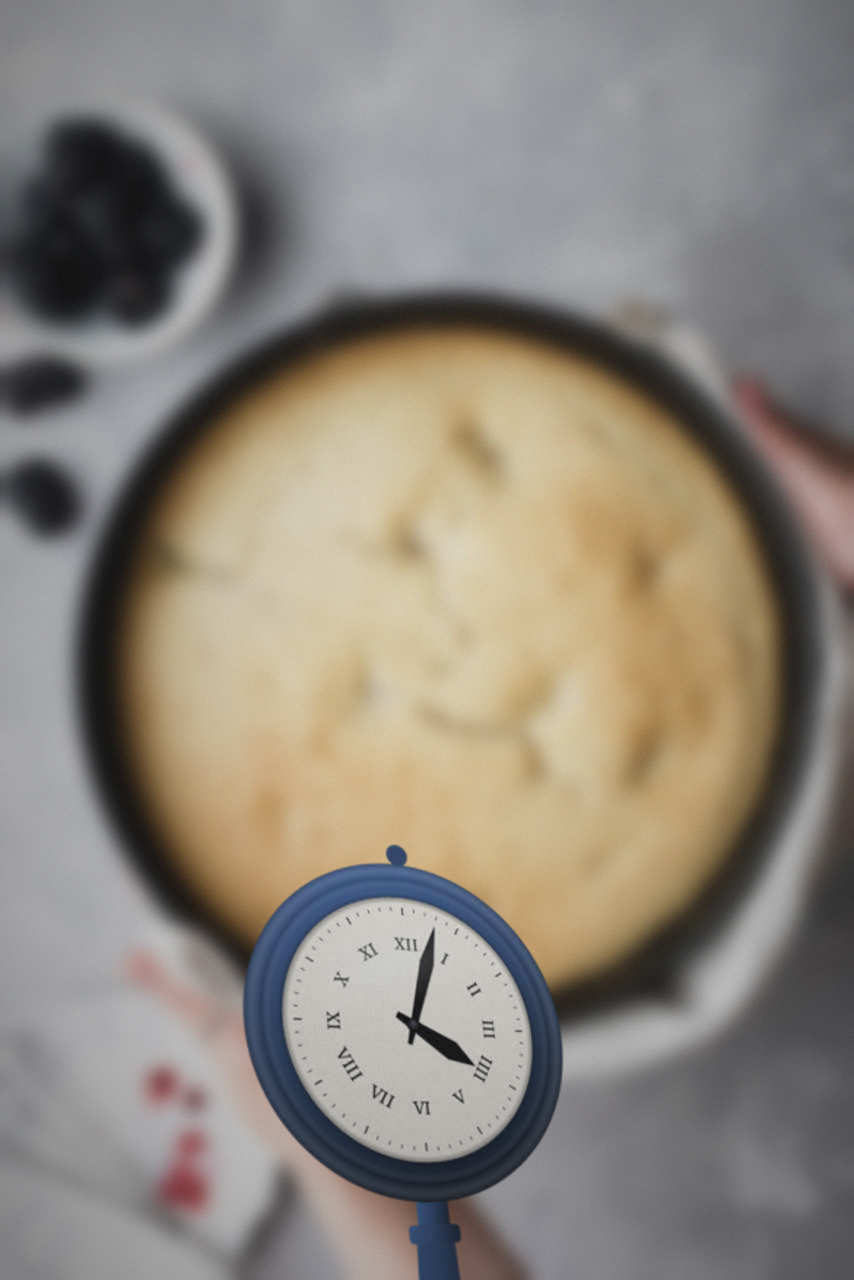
4.03
